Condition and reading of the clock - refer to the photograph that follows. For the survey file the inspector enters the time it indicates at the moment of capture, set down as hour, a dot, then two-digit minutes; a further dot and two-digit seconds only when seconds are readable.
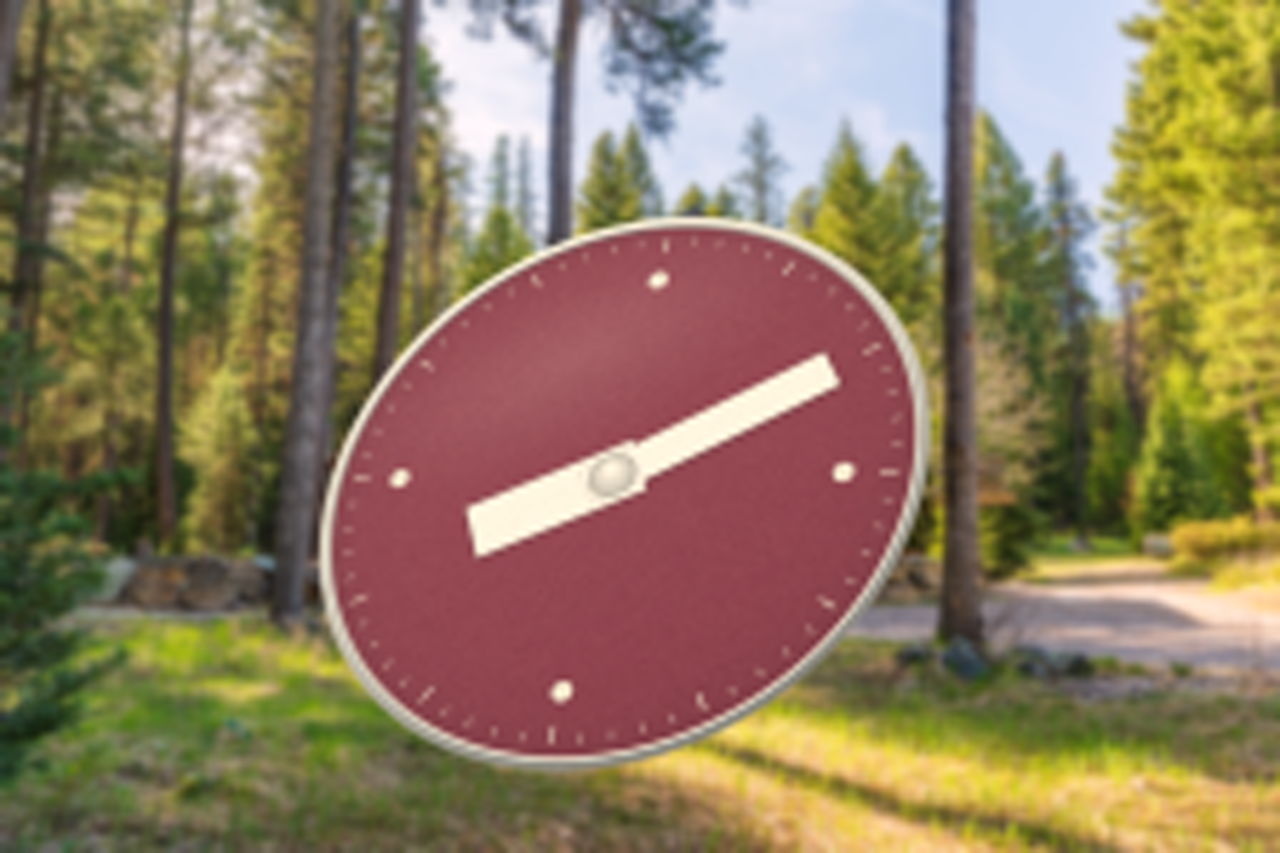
8.10
